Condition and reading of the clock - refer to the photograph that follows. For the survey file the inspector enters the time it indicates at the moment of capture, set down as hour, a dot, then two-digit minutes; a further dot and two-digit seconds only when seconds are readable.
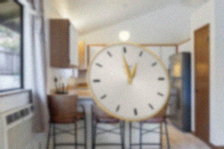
12.59
